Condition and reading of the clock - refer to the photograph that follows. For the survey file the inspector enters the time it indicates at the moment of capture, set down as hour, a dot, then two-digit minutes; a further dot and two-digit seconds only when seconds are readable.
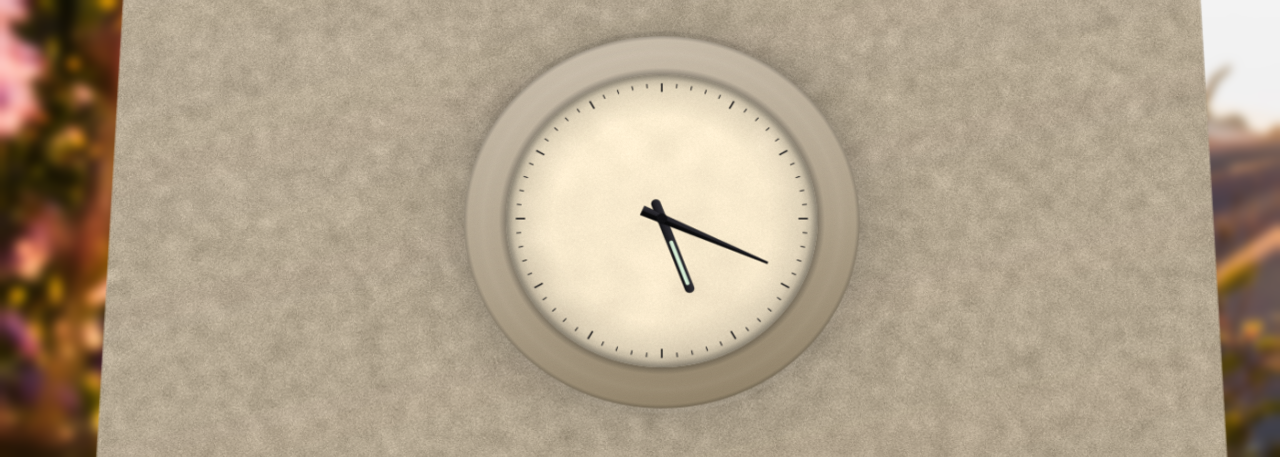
5.19
